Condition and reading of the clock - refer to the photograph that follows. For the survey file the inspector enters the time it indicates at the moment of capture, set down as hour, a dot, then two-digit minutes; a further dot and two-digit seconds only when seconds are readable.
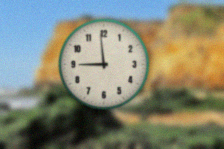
8.59
